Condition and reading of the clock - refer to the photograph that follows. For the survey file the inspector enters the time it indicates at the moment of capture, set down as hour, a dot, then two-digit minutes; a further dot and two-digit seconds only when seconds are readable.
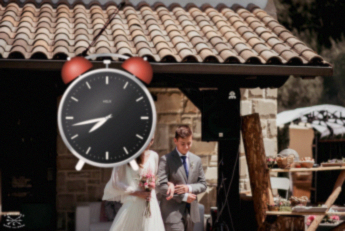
7.43
